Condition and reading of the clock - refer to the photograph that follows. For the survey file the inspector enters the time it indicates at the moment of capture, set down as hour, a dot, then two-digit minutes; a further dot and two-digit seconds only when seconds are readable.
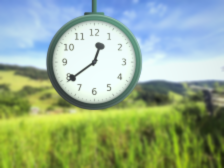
12.39
